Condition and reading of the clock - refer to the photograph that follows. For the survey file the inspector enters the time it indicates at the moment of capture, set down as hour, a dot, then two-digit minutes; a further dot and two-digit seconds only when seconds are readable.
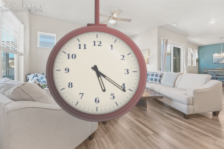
5.21
